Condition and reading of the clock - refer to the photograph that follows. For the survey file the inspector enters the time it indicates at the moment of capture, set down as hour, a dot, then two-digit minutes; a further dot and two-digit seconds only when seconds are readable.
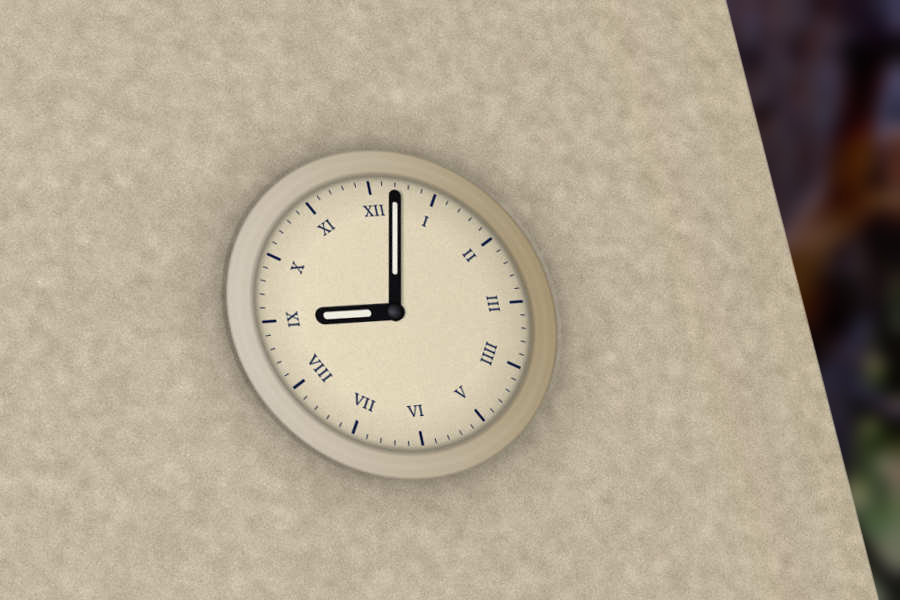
9.02
